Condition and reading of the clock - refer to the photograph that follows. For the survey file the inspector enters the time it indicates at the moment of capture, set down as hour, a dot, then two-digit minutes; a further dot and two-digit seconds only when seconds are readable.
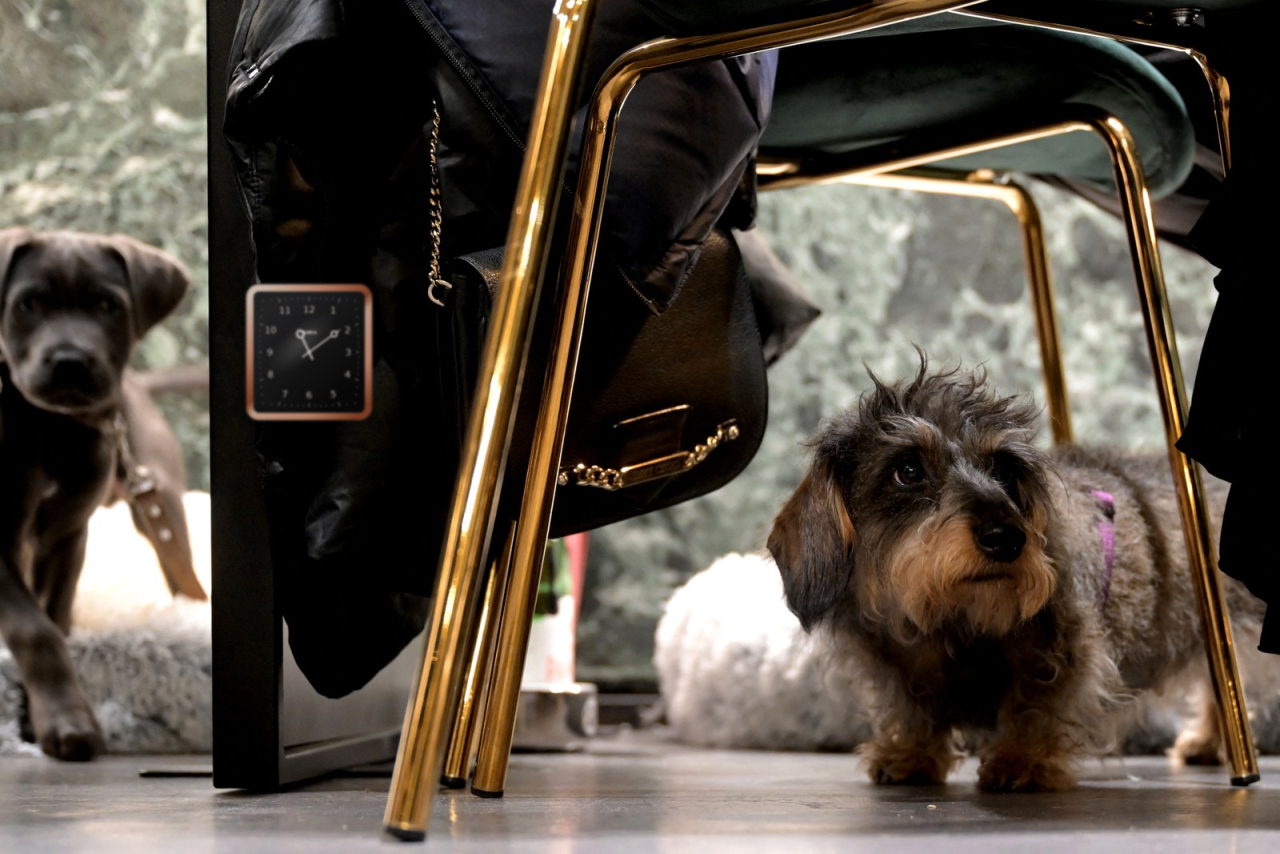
11.09
